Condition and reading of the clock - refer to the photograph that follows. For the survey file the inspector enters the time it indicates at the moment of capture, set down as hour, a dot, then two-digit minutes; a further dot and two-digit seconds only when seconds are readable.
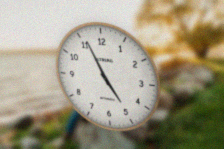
4.56
